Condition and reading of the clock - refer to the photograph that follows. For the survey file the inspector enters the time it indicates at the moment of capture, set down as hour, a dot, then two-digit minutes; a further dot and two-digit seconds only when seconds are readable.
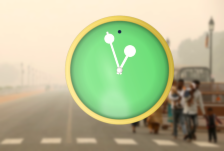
12.57
